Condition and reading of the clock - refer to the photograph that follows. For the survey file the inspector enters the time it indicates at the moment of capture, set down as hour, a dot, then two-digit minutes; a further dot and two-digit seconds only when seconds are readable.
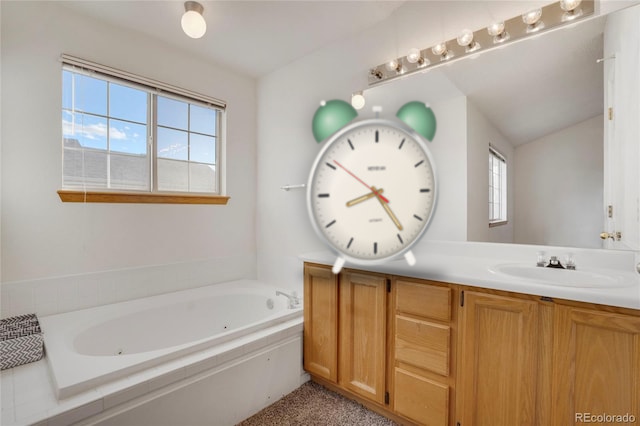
8.23.51
